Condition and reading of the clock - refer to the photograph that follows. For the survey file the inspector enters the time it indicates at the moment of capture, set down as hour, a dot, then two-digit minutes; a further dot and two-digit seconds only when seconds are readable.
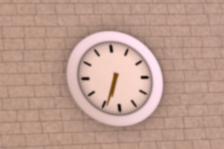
6.34
